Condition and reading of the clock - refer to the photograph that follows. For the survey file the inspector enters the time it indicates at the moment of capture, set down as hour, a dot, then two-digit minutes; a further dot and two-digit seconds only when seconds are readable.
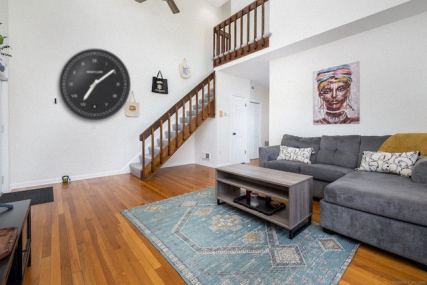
7.09
